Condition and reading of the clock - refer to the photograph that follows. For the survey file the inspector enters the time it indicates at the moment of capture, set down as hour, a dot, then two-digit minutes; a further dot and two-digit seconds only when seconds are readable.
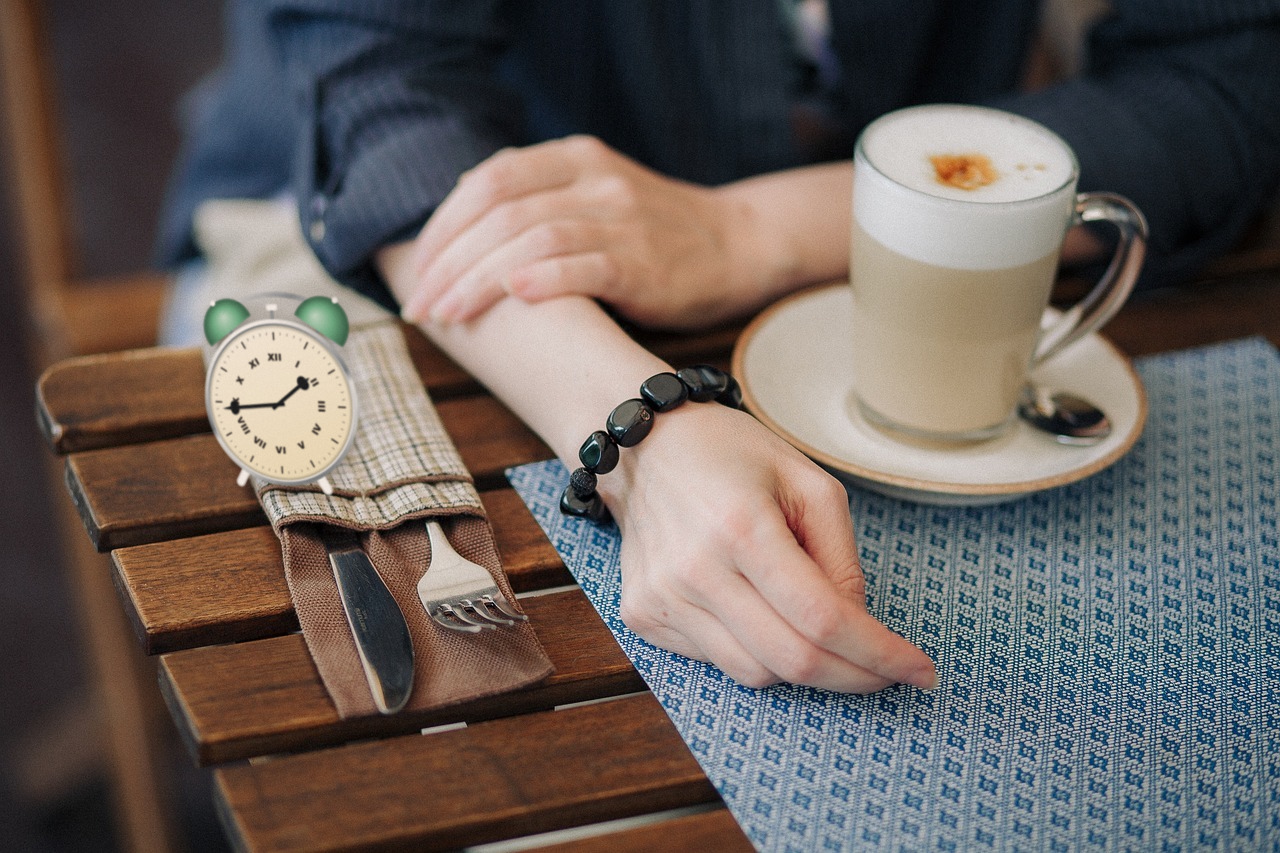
1.44
